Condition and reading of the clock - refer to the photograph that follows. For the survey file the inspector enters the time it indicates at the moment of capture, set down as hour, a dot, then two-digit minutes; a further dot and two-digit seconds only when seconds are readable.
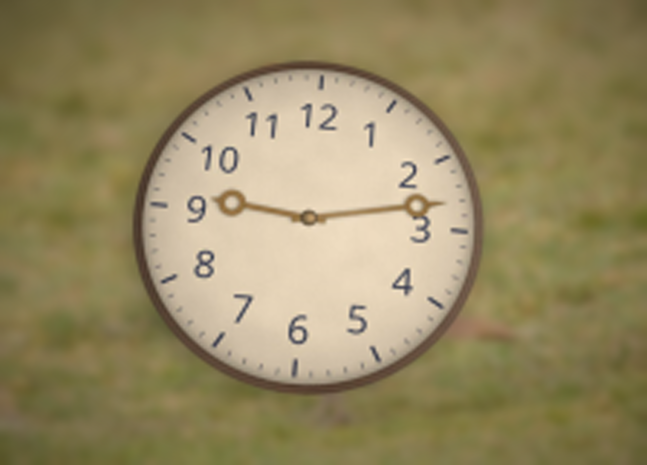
9.13
